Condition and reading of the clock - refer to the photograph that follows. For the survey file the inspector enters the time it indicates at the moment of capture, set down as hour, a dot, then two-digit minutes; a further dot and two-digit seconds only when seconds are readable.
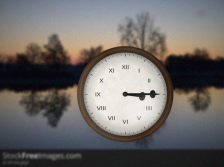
3.15
